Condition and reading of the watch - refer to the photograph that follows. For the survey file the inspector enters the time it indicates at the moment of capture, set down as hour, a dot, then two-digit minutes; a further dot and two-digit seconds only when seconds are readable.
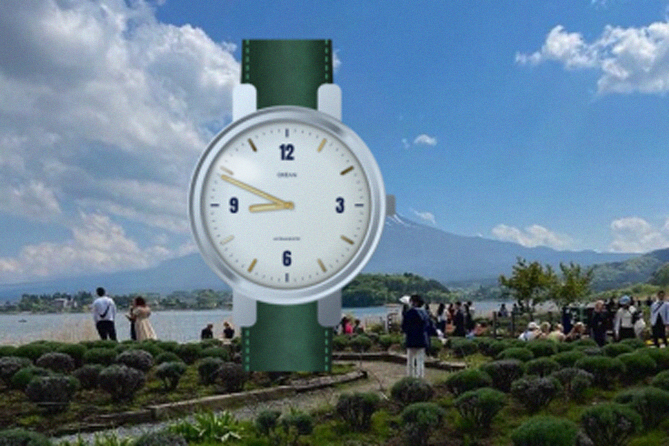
8.49
